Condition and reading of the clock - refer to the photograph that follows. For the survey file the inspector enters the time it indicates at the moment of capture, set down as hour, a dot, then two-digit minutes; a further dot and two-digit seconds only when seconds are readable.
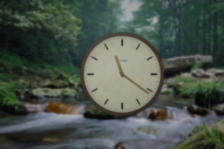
11.21
